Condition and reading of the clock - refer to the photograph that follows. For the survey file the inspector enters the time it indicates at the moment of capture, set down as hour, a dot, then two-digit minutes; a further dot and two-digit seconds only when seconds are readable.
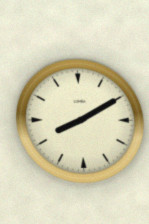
8.10
